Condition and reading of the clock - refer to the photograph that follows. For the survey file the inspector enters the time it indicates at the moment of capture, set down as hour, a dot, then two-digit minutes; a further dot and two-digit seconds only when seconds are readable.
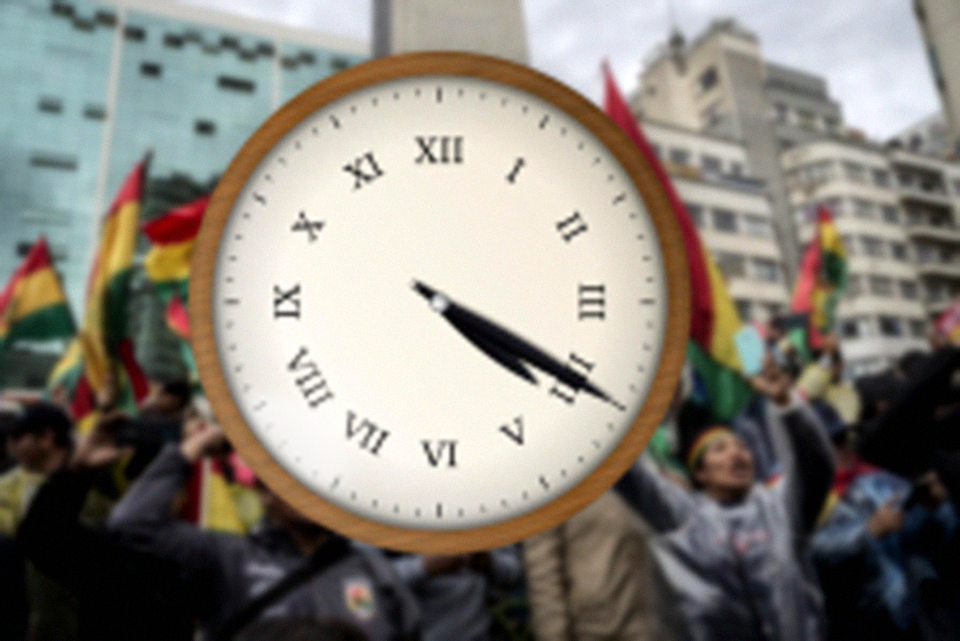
4.20
